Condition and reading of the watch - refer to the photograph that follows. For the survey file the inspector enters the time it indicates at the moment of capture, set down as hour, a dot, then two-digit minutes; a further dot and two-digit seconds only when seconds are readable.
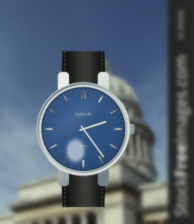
2.24
